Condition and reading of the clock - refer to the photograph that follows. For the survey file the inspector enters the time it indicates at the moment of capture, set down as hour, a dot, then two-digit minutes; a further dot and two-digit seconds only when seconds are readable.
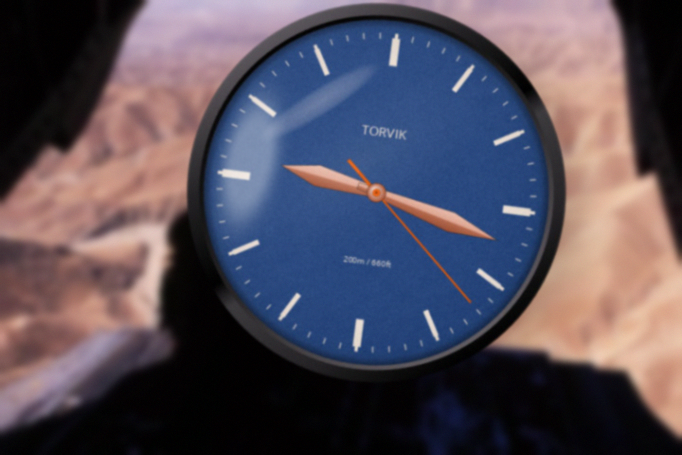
9.17.22
